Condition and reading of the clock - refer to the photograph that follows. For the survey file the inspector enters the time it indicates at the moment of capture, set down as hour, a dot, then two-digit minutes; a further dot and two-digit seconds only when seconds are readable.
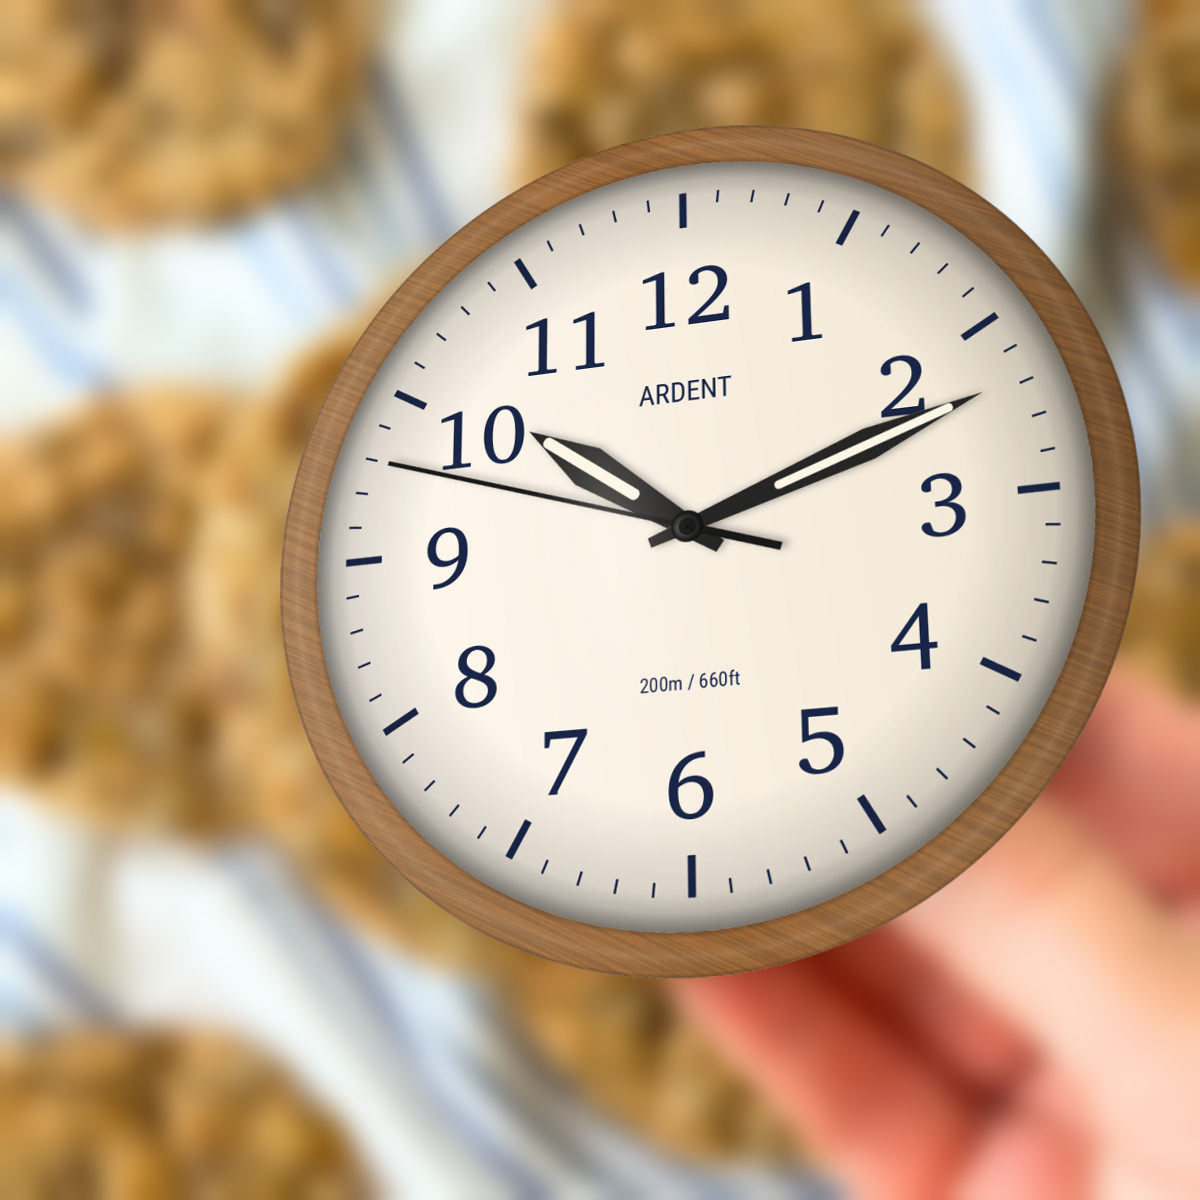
10.11.48
